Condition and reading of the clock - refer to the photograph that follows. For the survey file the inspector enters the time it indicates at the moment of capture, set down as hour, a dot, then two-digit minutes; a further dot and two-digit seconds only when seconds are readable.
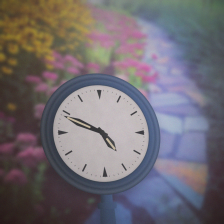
4.49
